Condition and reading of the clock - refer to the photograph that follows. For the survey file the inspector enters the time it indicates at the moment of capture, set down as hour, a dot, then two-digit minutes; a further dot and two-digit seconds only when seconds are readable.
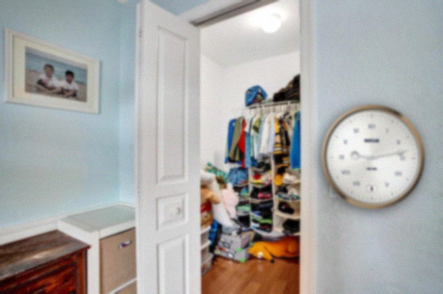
9.13
